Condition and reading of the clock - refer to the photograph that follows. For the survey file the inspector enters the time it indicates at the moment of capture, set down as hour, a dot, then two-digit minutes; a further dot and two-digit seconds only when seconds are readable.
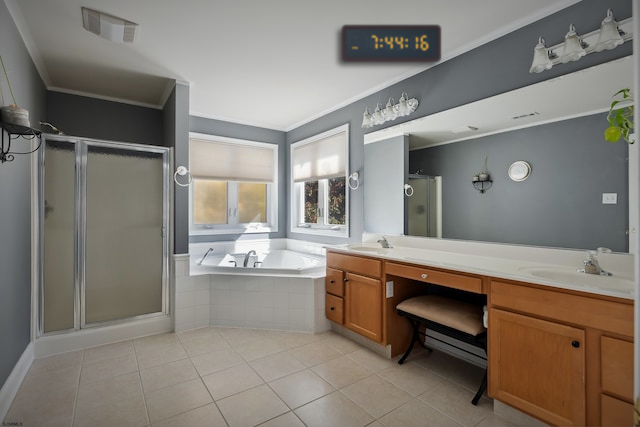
7.44.16
